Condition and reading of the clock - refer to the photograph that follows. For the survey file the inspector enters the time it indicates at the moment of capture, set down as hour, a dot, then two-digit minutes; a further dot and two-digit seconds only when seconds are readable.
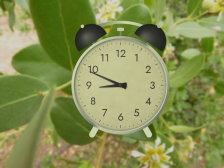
8.49
